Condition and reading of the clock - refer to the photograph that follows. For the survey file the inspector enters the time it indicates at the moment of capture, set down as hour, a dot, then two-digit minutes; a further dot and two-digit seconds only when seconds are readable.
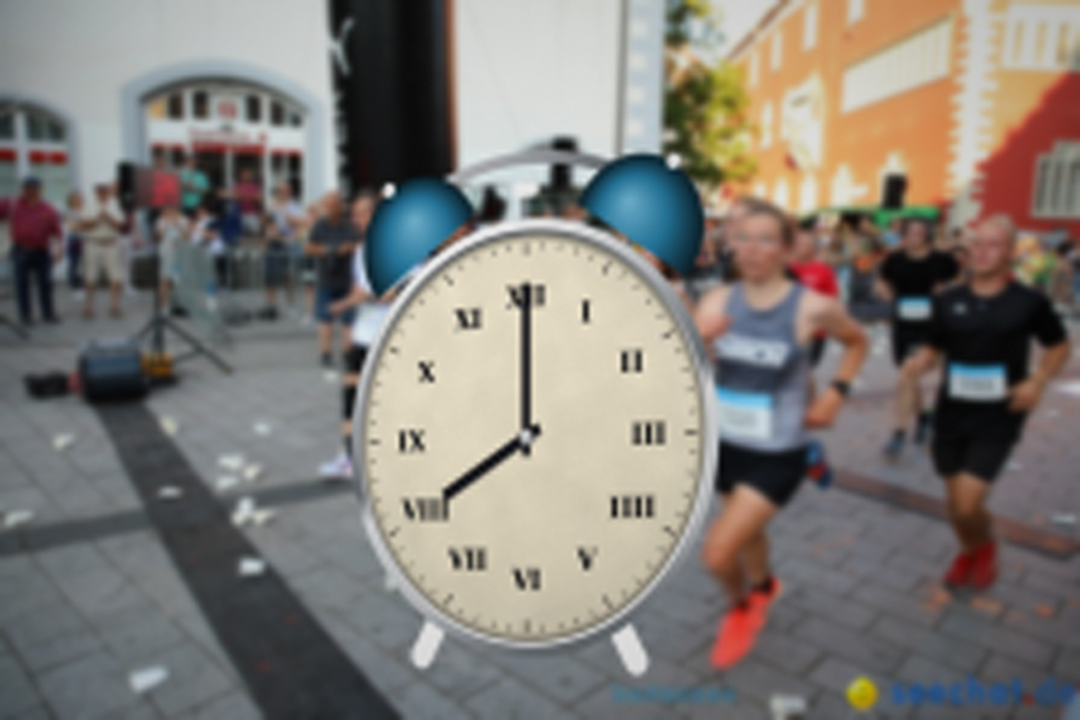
8.00
